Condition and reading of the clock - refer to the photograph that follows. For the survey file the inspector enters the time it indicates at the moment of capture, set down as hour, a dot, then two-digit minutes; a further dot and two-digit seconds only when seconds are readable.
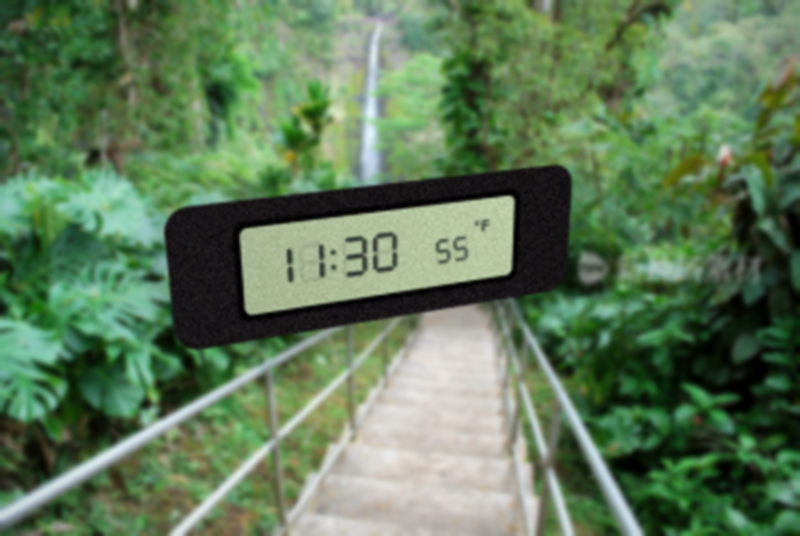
11.30
